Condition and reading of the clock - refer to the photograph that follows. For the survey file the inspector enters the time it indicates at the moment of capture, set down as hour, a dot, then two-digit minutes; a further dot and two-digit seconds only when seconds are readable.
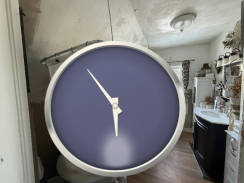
5.54
